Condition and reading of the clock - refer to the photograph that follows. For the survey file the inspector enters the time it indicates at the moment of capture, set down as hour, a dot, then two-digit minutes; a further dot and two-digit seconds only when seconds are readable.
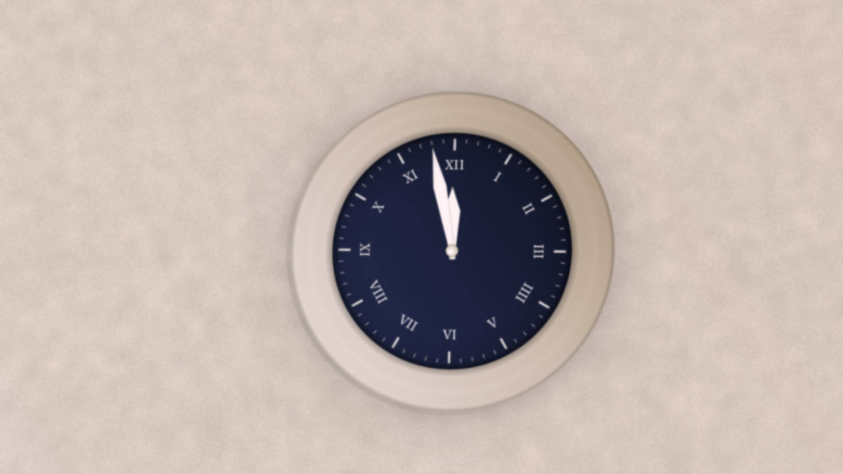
11.58
